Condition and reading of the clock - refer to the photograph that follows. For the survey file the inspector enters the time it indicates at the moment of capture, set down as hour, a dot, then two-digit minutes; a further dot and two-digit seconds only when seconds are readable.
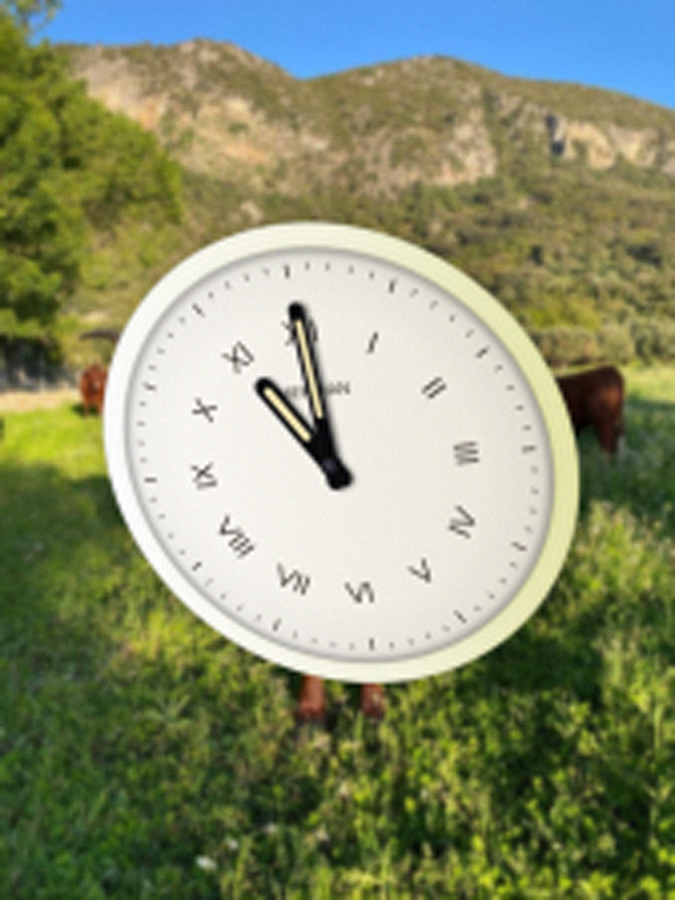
11.00
